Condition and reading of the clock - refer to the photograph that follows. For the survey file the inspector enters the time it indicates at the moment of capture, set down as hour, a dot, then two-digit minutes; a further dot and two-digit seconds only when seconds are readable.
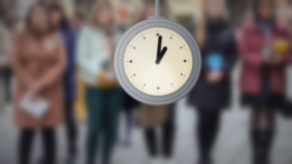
1.01
